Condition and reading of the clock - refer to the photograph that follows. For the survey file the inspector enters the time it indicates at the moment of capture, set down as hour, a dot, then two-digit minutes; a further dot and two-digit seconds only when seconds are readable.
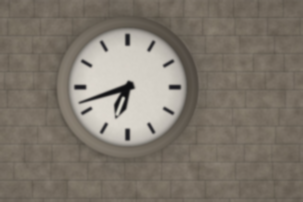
6.42
